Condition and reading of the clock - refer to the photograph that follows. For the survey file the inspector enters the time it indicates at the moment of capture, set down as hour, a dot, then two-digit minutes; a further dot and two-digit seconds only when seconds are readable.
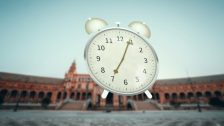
7.04
